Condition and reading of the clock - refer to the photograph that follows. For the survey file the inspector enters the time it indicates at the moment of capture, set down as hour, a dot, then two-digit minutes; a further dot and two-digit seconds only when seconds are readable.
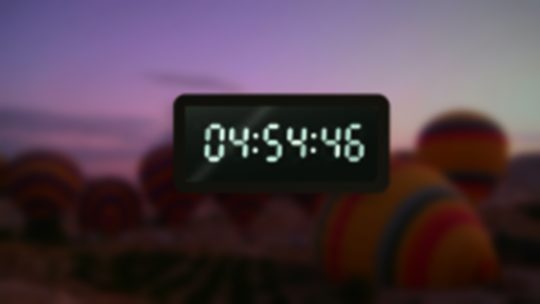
4.54.46
